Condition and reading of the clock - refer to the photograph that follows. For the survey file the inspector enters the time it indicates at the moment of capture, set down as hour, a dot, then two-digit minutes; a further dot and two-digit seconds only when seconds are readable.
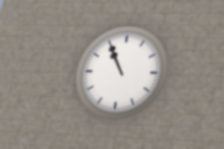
10.55
